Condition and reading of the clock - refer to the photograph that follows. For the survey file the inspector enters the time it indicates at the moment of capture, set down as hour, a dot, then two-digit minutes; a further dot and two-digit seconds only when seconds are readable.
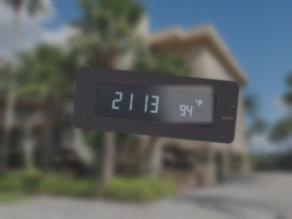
21.13
